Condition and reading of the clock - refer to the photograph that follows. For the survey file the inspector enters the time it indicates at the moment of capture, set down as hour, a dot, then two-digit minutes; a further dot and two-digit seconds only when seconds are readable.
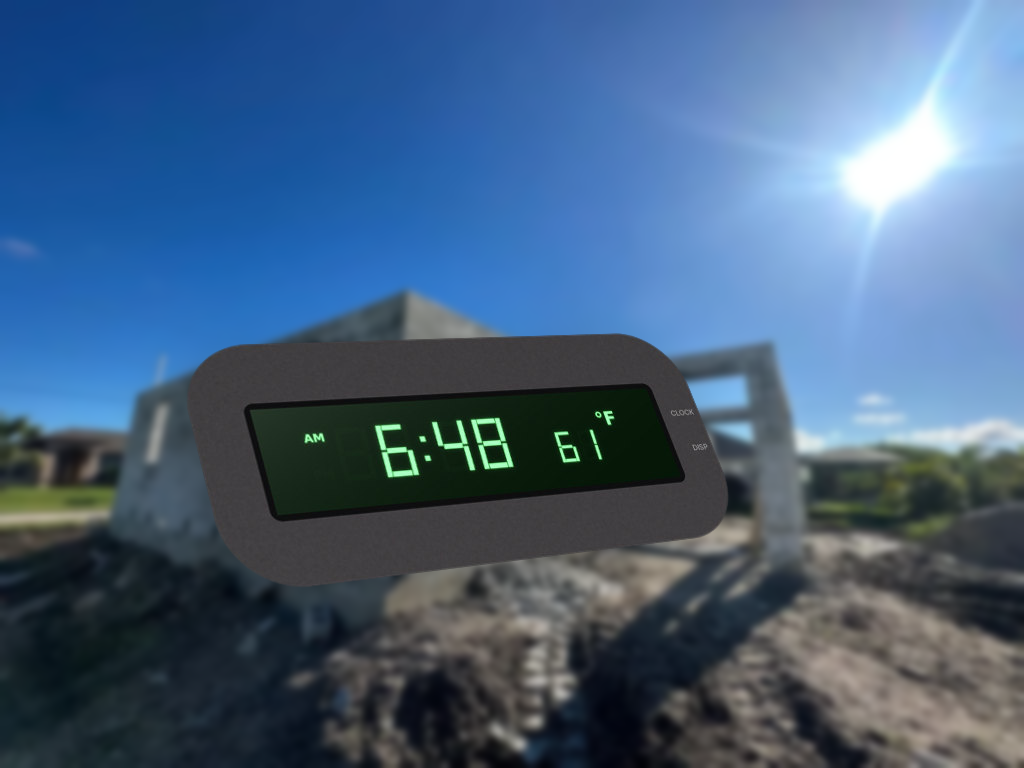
6.48
